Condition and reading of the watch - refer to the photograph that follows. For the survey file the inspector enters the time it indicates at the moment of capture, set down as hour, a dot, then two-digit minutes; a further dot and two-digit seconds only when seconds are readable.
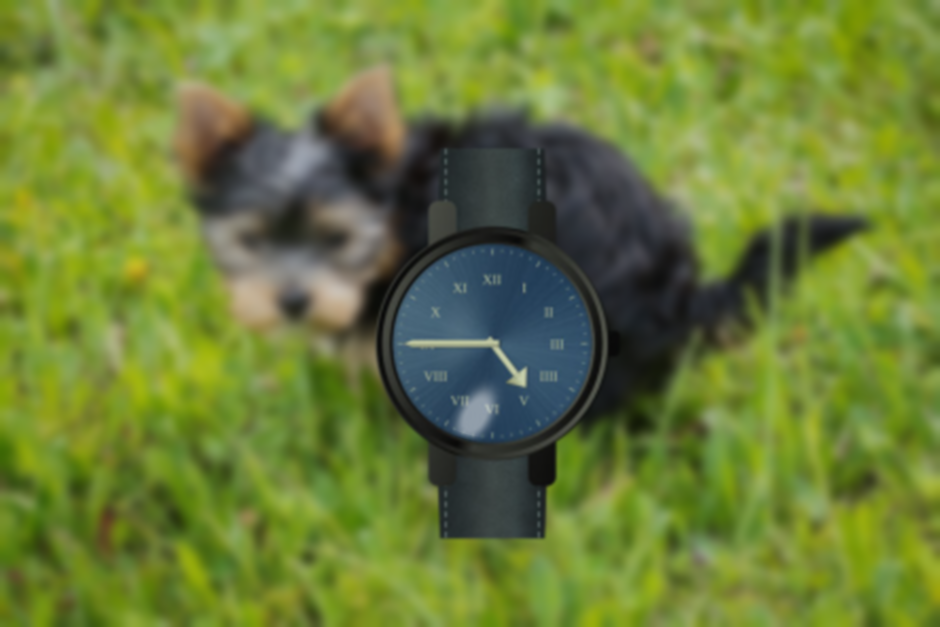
4.45
